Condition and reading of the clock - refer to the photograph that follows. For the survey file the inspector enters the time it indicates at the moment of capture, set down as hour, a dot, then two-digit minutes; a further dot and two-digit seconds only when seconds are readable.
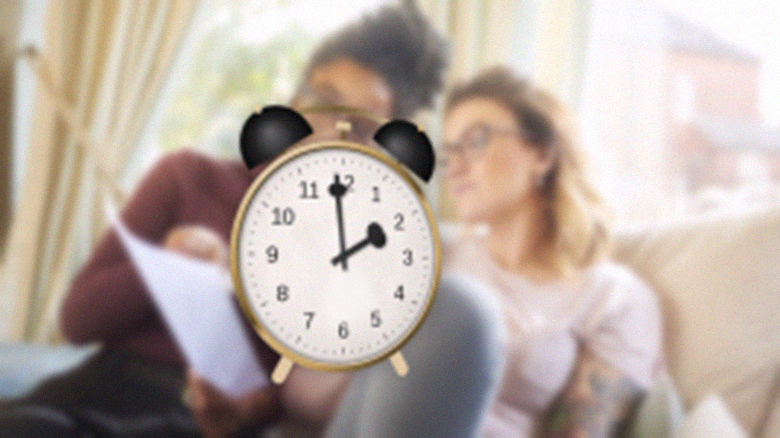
1.59
